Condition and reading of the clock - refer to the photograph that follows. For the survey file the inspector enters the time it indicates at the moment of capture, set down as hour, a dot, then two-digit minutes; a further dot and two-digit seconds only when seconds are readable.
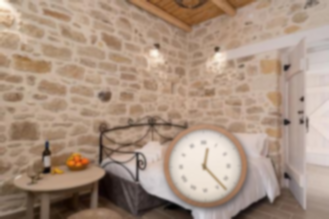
12.23
